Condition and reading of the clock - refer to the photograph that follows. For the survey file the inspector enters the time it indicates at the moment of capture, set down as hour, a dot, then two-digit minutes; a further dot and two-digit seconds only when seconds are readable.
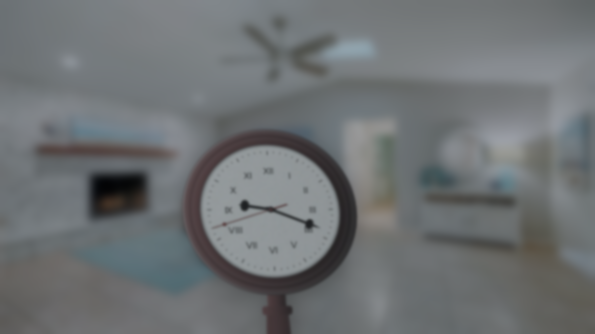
9.18.42
